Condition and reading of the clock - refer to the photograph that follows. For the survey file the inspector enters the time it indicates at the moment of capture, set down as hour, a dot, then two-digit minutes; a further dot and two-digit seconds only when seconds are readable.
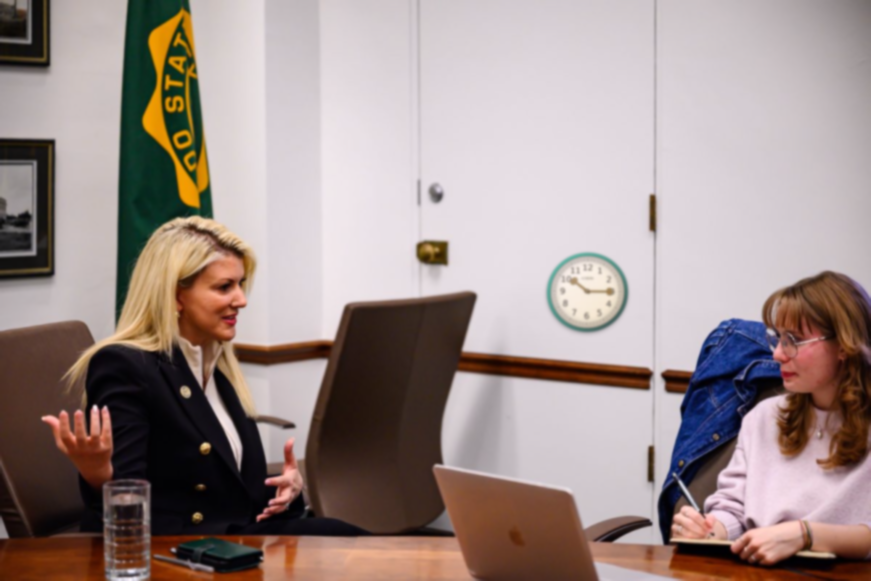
10.15
